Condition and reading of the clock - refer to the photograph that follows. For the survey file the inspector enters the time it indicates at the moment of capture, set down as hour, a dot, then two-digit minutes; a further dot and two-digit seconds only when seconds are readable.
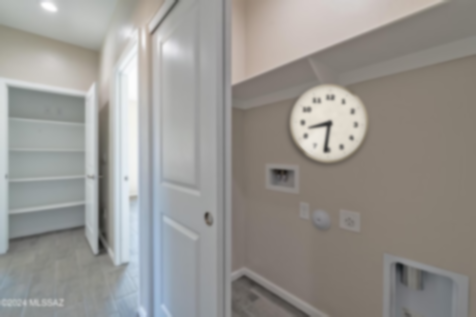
8.31
